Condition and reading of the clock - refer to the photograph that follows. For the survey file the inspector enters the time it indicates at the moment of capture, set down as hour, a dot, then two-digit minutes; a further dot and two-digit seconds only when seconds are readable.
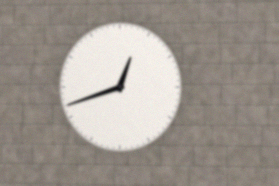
12.42
